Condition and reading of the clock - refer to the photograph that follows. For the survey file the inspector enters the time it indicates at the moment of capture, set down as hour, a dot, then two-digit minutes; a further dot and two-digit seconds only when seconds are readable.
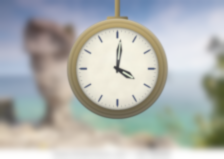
4.01
